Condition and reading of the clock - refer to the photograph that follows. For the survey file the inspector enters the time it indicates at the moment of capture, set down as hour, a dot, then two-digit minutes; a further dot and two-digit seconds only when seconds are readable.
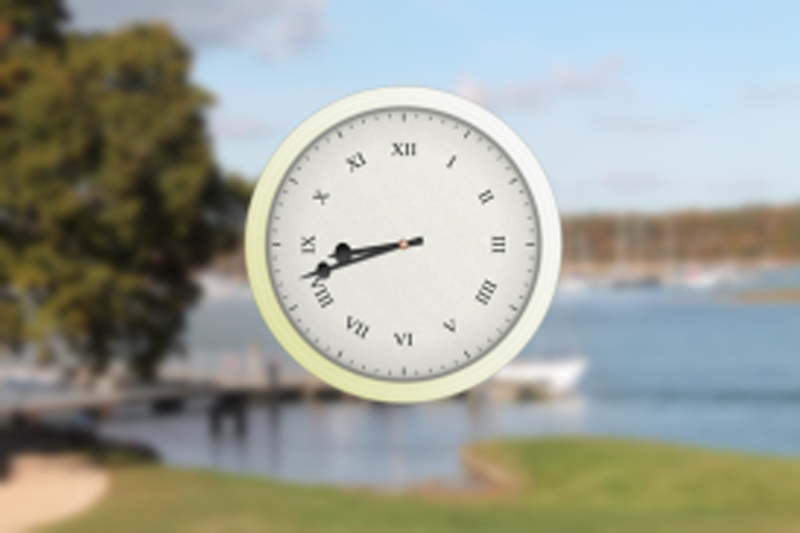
8.42
